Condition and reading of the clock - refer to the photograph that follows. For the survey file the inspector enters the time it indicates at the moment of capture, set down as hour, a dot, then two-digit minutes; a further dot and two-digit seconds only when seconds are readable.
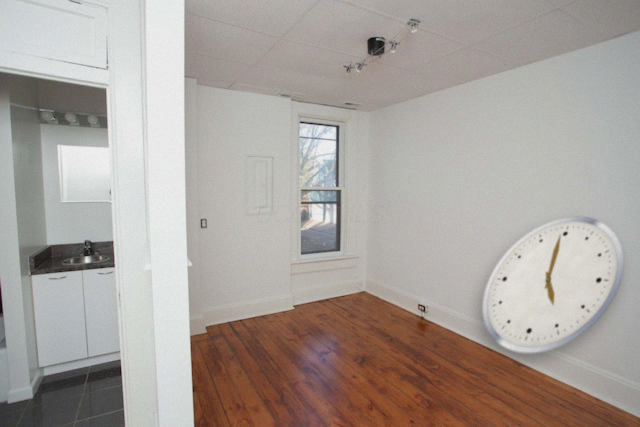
4.59
